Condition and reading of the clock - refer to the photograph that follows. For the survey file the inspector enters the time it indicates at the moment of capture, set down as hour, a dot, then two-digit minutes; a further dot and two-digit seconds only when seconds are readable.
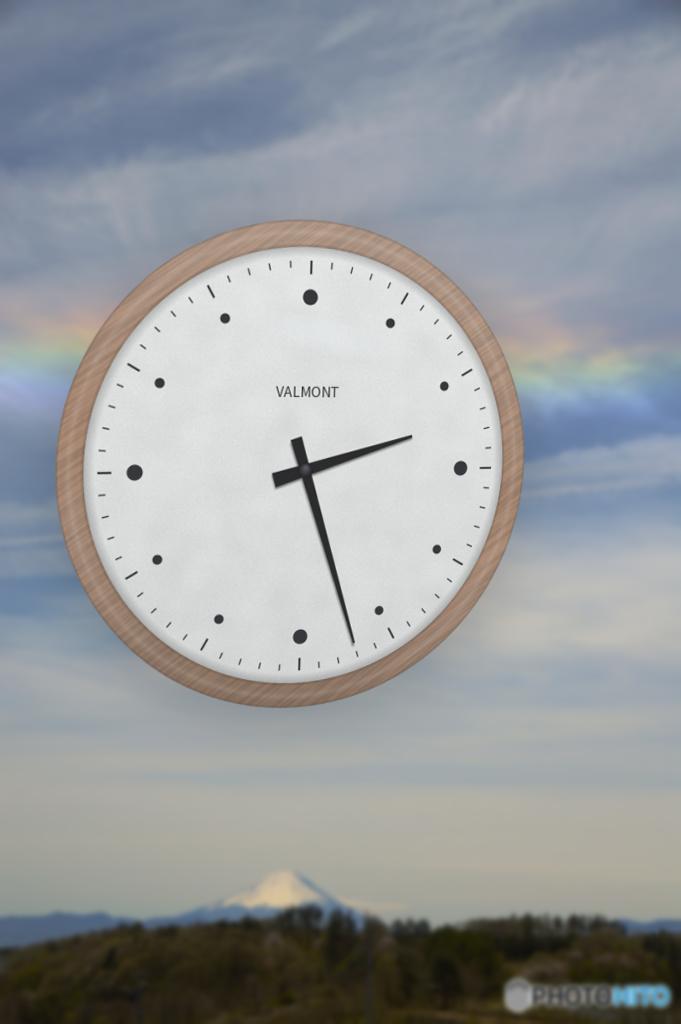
2.27
